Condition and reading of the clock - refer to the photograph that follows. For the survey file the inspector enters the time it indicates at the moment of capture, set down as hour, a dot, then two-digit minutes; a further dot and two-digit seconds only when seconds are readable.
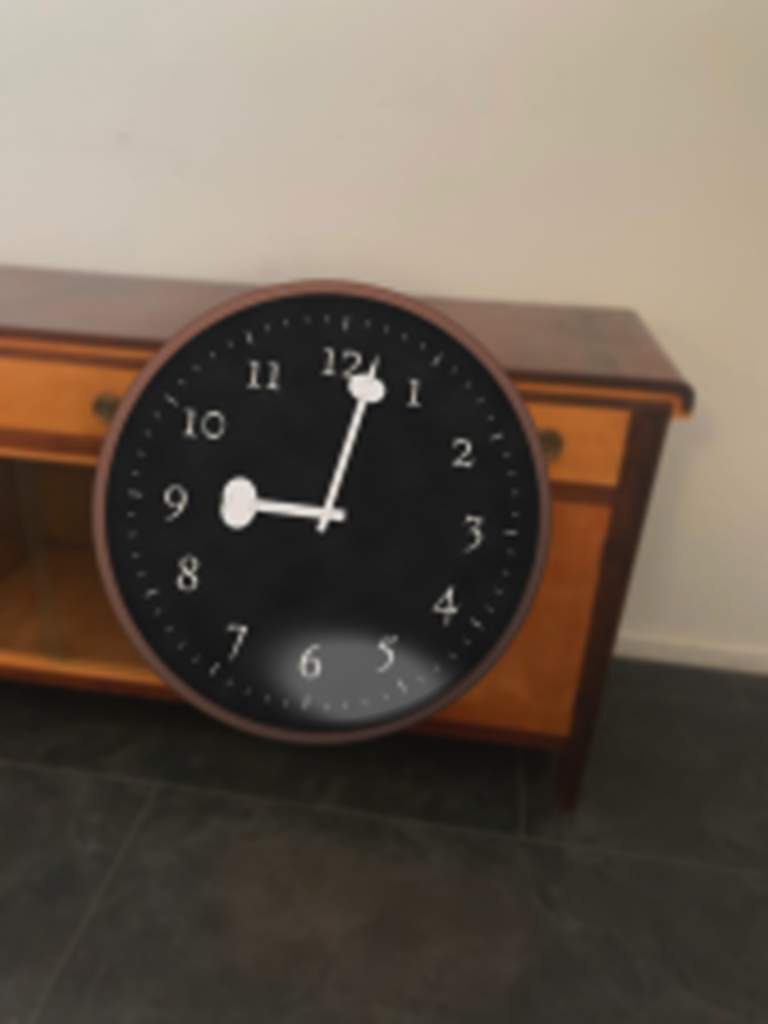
9.02
